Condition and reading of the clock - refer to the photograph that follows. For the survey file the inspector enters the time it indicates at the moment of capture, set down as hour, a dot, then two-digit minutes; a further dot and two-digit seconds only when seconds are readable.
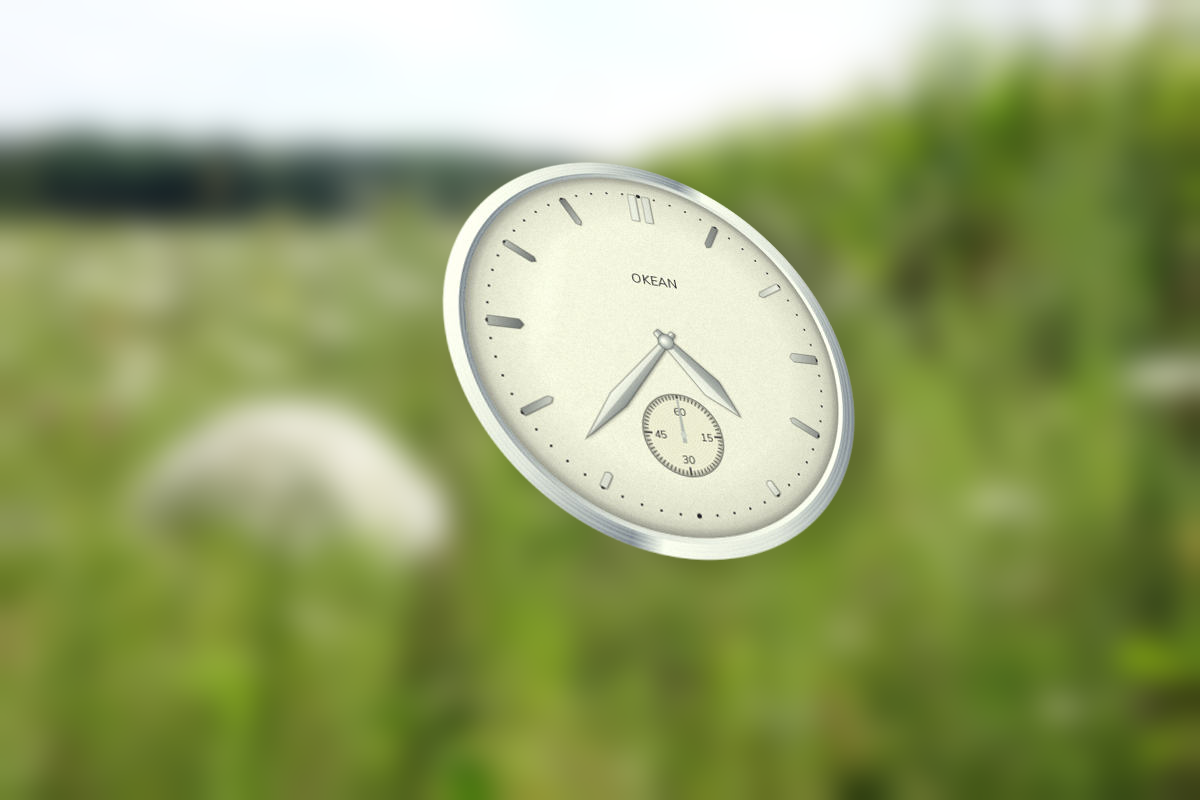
4.37.00
